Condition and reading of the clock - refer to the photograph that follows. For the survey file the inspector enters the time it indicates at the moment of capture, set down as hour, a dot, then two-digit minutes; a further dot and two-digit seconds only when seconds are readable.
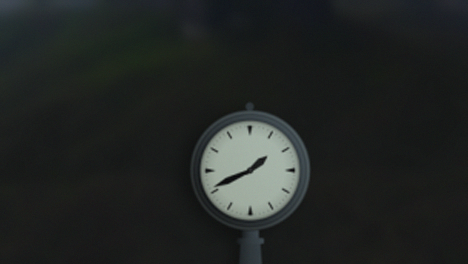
1.41
